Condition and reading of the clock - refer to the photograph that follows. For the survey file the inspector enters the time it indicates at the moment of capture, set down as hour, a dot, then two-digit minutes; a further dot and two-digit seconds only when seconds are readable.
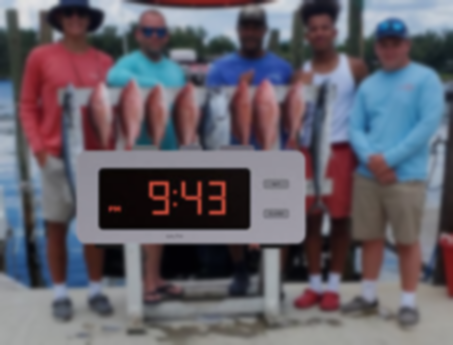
9.43
